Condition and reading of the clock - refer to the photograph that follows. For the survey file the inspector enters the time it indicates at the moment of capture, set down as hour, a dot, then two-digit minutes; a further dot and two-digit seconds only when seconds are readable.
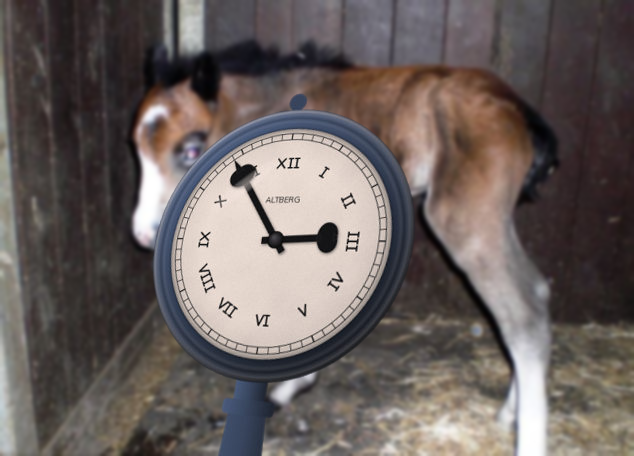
2.54
